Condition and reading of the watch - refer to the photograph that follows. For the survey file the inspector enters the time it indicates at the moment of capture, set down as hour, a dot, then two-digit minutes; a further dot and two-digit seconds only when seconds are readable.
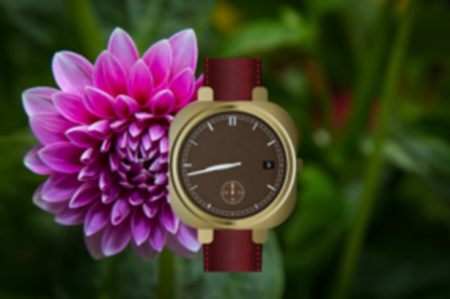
8.43
